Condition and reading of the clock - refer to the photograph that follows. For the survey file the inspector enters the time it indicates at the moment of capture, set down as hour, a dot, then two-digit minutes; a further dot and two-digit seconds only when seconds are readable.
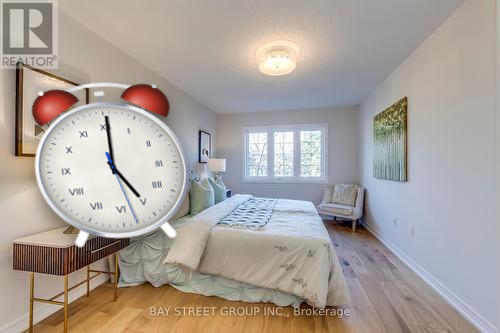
5.00.28
